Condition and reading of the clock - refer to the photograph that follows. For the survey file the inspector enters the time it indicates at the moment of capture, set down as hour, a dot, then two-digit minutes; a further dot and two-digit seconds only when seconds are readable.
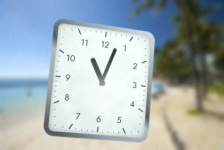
11.03
